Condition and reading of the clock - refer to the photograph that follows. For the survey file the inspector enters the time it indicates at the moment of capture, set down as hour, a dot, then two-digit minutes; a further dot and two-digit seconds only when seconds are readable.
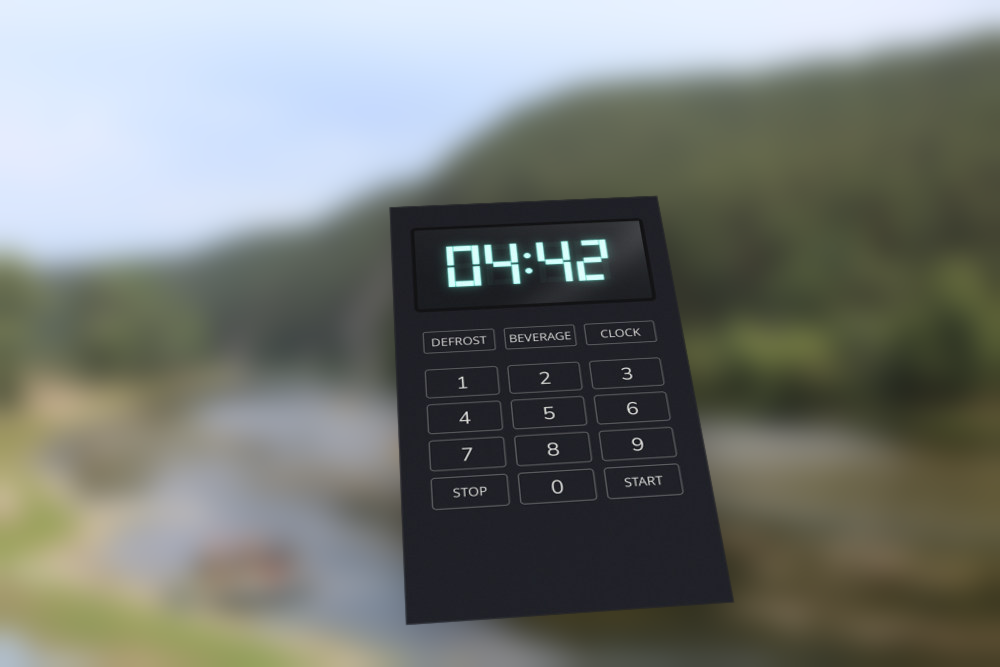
4.42
